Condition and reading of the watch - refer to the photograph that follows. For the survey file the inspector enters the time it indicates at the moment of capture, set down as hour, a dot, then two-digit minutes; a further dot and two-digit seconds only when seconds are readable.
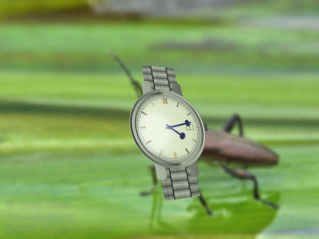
4.13
